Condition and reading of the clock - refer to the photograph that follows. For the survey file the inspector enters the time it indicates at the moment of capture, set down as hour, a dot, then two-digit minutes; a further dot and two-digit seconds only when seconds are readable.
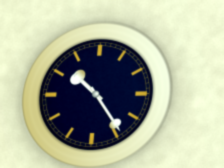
10.24
